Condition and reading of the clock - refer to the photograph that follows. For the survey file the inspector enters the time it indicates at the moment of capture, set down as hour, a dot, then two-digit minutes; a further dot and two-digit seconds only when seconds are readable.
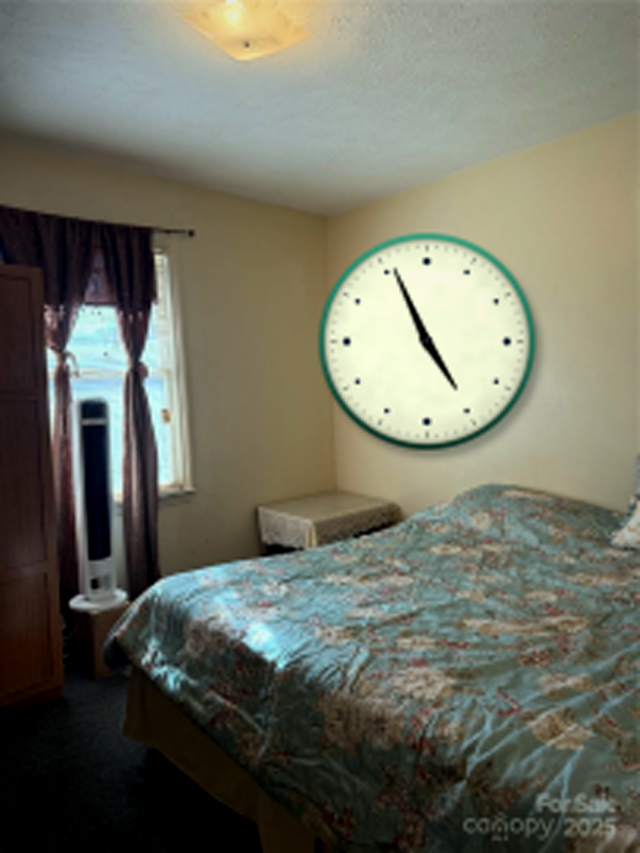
4.56
